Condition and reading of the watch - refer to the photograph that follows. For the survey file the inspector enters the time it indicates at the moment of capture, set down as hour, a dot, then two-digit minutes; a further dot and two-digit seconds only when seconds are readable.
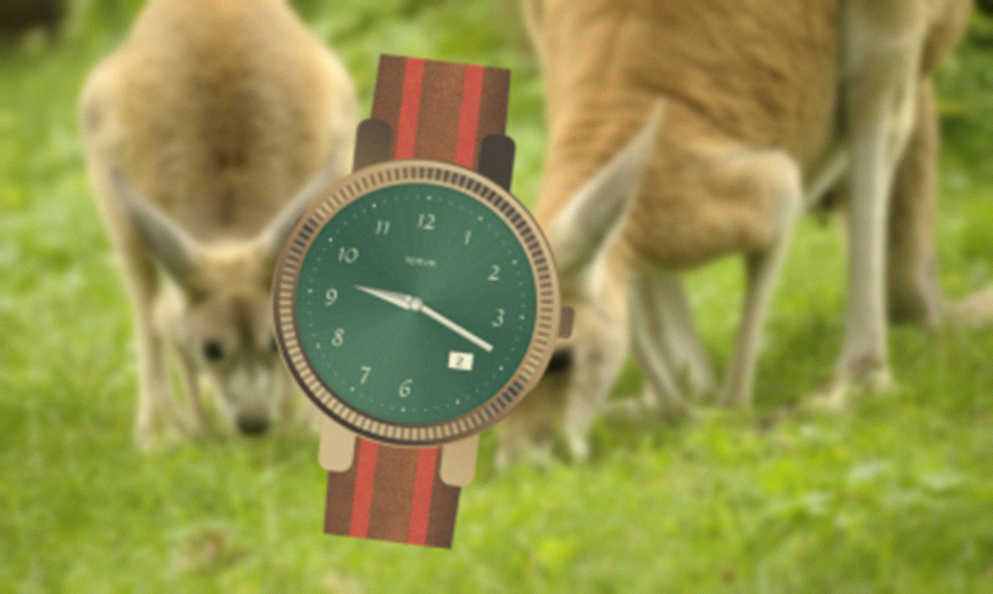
9.19
